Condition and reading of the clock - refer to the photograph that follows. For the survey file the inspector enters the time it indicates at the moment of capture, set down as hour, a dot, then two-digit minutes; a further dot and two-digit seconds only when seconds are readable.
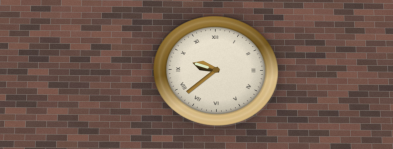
9.38
